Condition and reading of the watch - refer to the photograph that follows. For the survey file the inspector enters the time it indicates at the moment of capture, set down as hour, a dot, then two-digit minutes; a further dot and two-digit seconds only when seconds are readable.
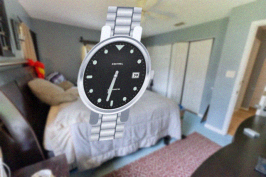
6.32
